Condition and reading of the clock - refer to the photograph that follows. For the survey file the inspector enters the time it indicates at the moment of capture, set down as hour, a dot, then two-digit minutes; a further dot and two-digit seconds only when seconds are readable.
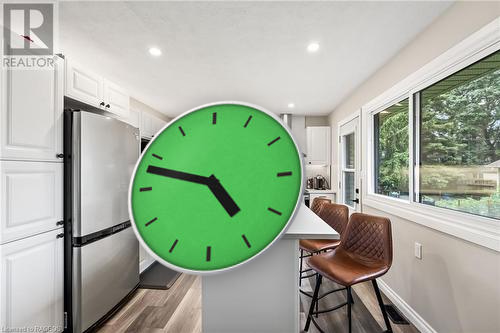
4.48
